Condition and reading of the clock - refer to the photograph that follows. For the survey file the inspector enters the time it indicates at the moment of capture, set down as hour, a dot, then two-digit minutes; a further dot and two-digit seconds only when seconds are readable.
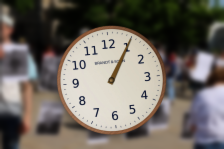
1.05
